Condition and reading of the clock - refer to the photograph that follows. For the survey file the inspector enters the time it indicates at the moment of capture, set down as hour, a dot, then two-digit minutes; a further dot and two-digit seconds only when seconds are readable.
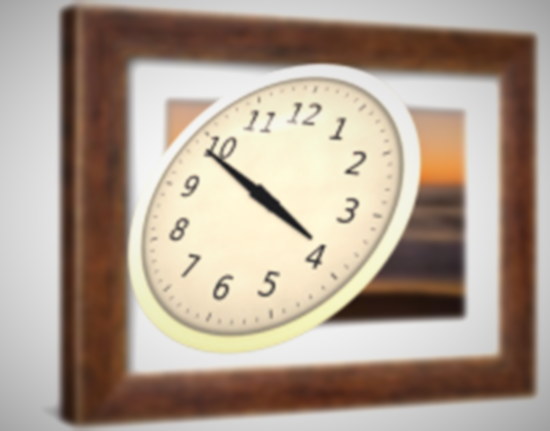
3.49
